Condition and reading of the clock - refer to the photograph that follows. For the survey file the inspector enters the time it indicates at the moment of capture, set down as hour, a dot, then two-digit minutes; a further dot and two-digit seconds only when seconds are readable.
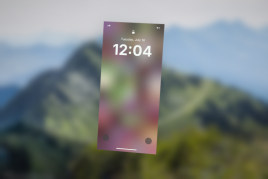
12.04
